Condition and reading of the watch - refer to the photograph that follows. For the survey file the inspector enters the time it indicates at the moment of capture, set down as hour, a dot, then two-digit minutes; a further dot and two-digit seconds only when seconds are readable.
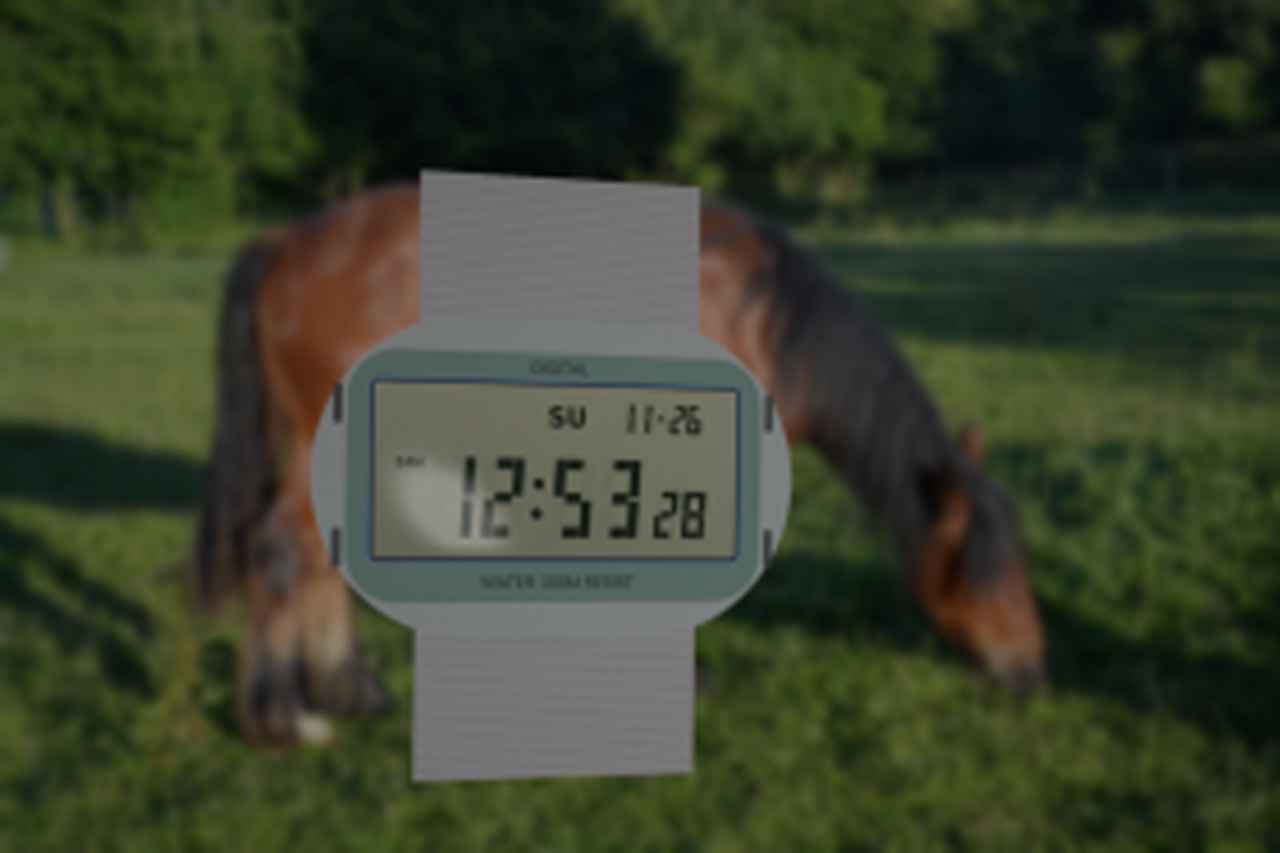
12.53.28
